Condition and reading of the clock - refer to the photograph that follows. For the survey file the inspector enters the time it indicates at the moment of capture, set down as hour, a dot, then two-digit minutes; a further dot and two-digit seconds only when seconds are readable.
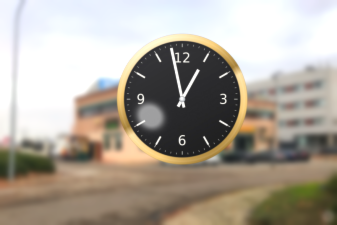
12.58
